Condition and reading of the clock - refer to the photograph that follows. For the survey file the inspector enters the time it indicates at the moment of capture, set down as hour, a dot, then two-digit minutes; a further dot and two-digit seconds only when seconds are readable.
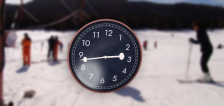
2.43
